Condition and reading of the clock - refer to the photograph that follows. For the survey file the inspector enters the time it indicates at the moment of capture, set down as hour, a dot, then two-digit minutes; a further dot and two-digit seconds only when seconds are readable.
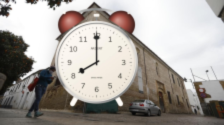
8.00
